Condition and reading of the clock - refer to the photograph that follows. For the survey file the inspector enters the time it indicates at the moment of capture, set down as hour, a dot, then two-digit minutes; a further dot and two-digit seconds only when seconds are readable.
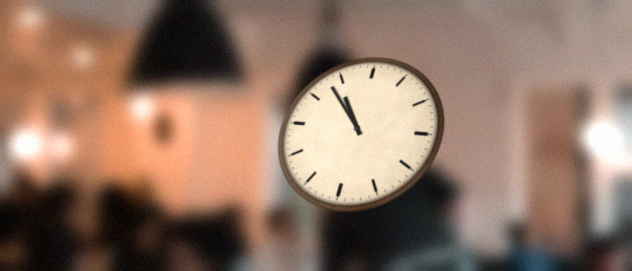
10.53
